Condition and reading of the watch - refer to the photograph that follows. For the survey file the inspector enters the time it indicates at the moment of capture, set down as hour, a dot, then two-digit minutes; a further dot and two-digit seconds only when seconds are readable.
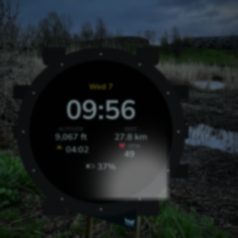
9.56
